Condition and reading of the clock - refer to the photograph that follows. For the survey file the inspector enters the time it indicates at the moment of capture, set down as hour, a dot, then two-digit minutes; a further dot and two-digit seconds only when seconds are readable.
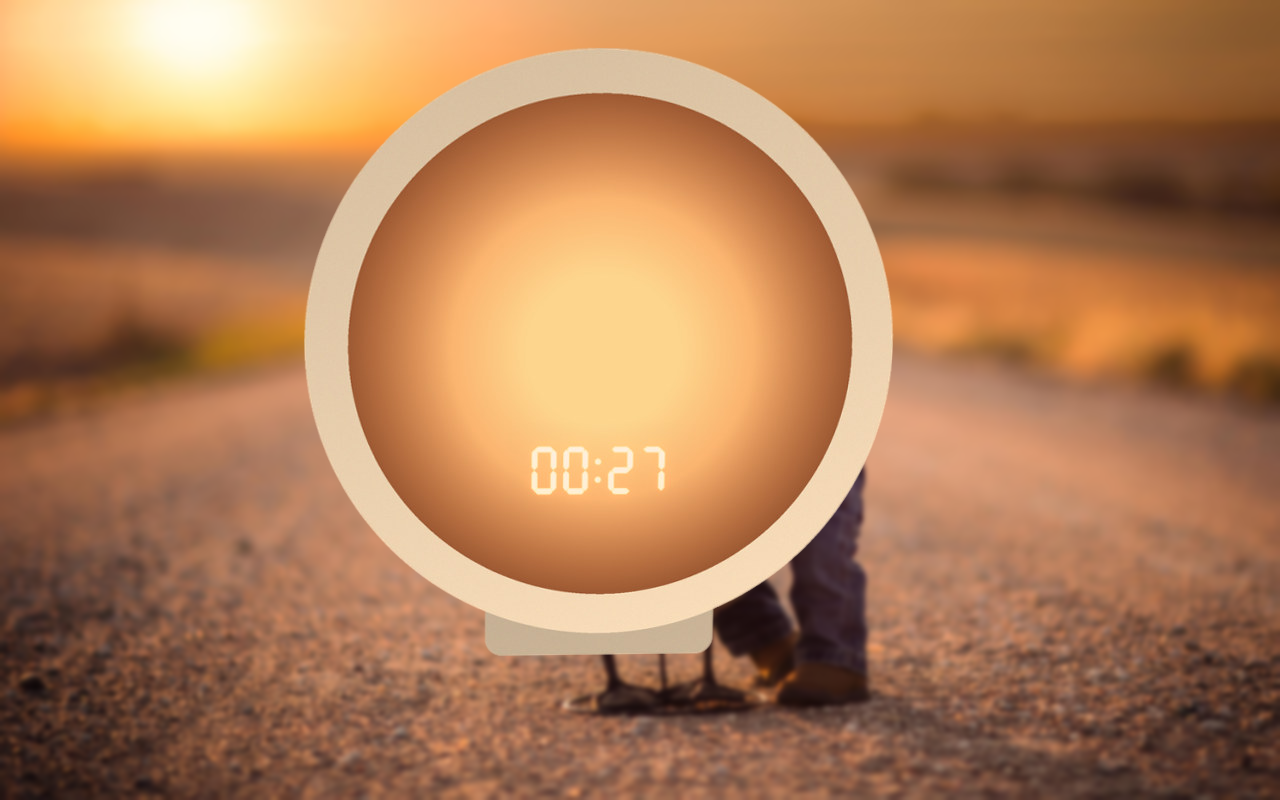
0.27
